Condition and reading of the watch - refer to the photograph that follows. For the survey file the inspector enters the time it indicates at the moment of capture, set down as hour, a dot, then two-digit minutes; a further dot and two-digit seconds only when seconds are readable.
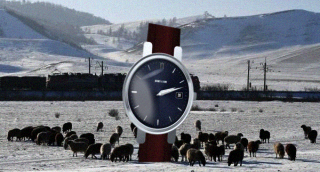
2.12
